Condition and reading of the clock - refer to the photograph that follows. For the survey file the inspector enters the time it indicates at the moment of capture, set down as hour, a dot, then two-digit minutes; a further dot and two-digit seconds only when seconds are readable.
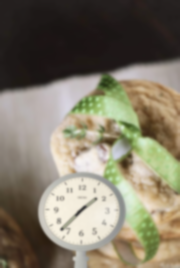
1.37
